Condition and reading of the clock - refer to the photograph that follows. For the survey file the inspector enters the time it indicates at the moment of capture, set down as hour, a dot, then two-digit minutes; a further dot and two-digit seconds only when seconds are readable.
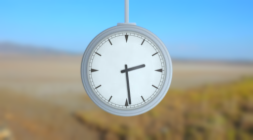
2.29
